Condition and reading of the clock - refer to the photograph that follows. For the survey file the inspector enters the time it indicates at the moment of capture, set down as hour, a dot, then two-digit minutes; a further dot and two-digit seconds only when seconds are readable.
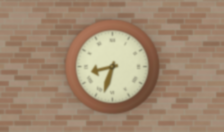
8.33
